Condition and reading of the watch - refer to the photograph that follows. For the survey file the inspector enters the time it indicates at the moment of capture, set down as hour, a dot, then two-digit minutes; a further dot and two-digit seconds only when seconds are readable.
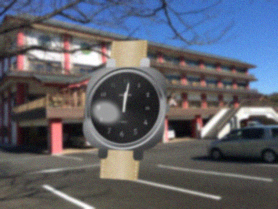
12.01
